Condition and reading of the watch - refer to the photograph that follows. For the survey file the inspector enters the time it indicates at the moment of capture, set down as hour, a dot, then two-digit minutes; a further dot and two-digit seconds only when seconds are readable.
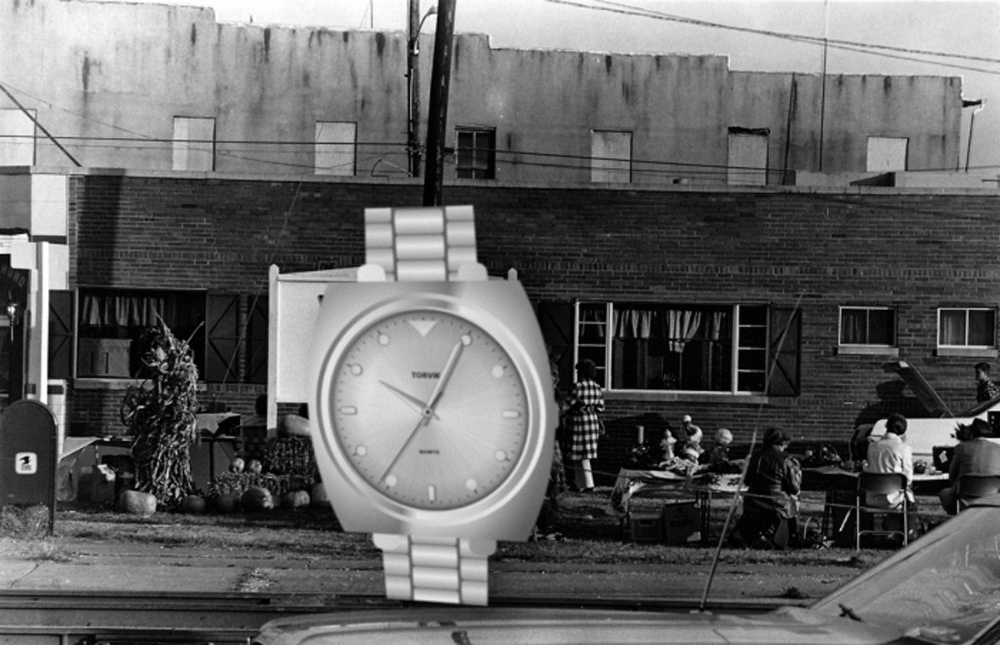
10.04.36
